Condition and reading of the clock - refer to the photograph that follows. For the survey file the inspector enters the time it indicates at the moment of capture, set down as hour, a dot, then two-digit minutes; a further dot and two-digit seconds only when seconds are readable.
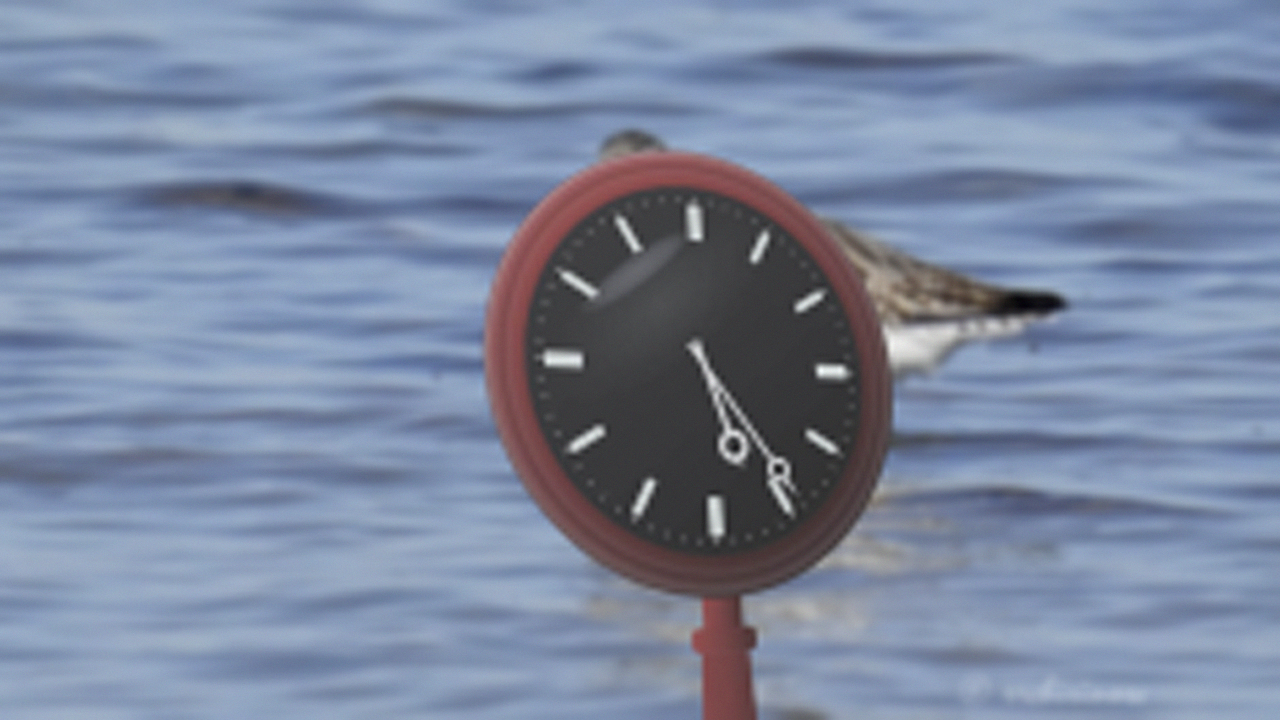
5.24
